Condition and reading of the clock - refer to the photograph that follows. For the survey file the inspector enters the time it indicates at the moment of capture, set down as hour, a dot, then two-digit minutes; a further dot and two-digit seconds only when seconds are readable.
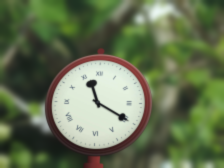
11.20
